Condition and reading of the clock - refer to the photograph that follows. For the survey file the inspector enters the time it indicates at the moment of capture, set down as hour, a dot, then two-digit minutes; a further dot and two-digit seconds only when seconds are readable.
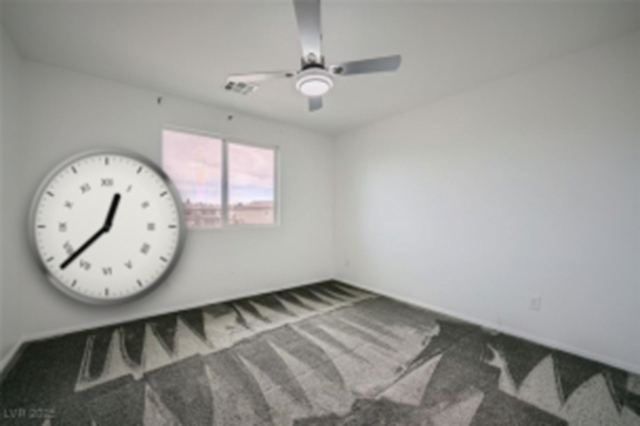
12.38
